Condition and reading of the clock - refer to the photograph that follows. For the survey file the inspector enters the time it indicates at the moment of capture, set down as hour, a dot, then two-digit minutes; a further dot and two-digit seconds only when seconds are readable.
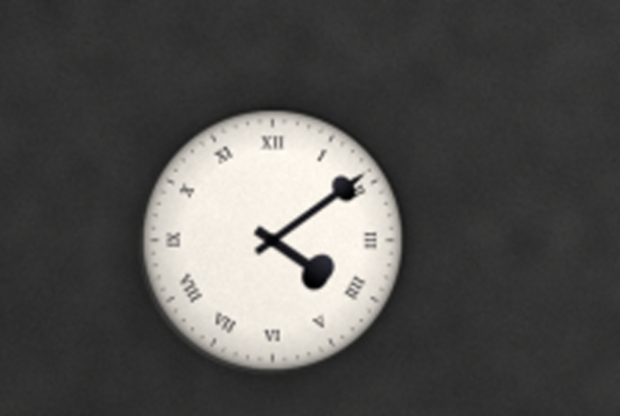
4.09
